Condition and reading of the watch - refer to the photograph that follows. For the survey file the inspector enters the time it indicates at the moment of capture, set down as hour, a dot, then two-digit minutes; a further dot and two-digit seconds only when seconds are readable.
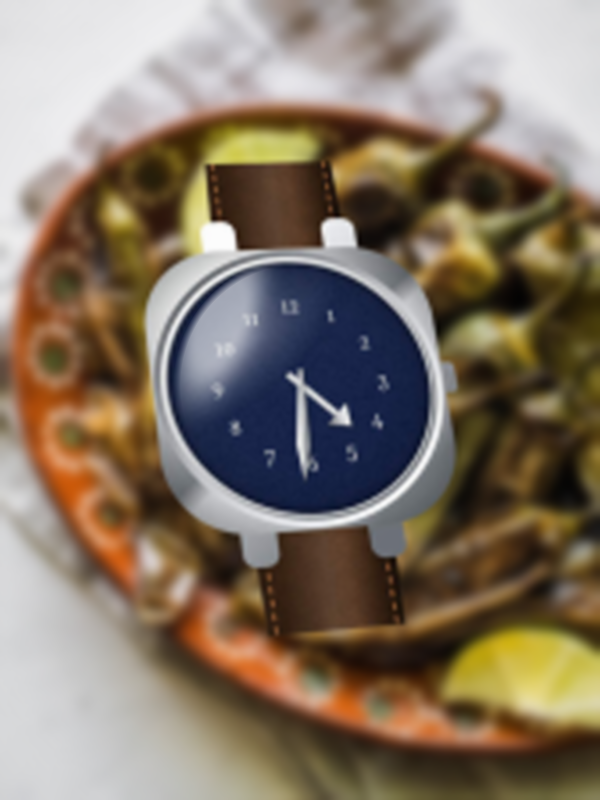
4.31
